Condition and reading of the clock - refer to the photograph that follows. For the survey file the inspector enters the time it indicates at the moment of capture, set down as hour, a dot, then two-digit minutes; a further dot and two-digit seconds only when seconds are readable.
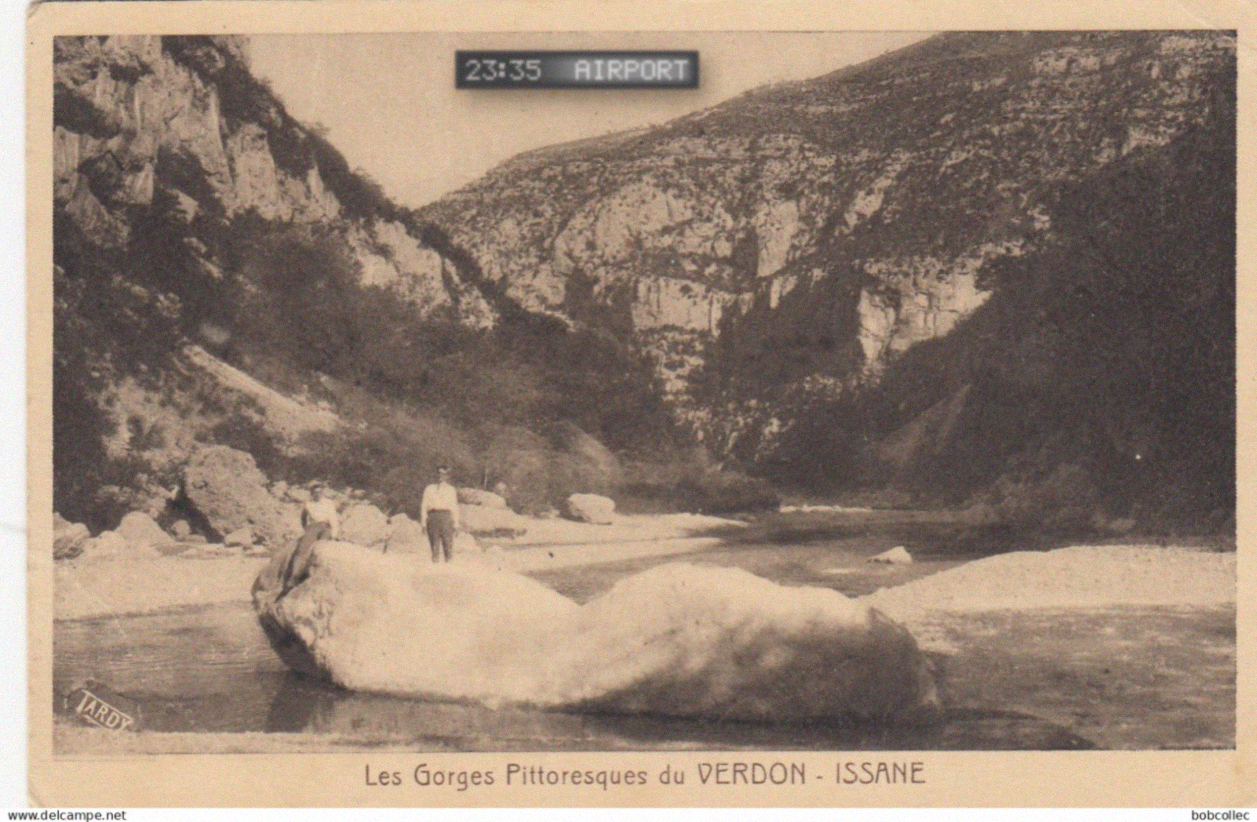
23.35
